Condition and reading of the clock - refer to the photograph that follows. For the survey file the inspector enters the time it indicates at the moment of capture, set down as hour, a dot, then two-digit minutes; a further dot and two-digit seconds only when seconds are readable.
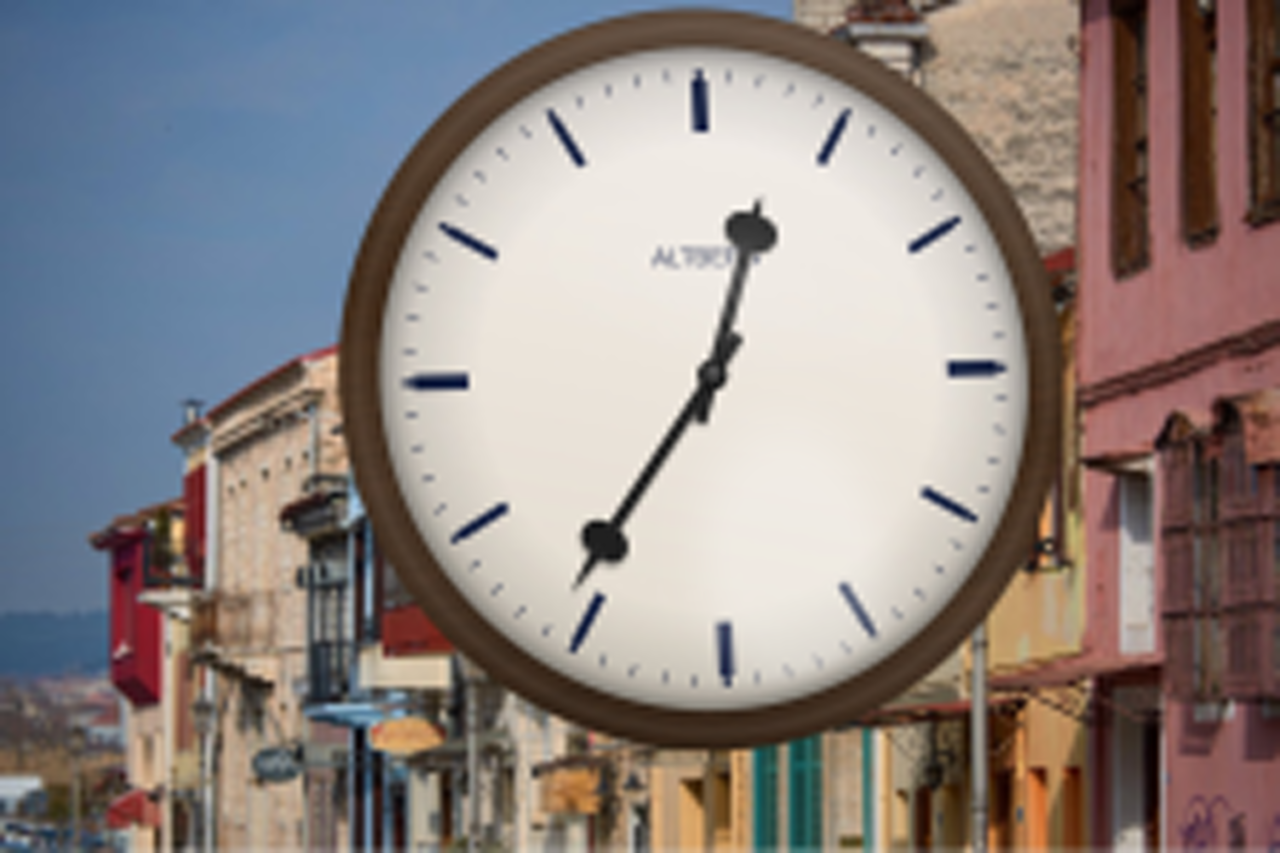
12.36
